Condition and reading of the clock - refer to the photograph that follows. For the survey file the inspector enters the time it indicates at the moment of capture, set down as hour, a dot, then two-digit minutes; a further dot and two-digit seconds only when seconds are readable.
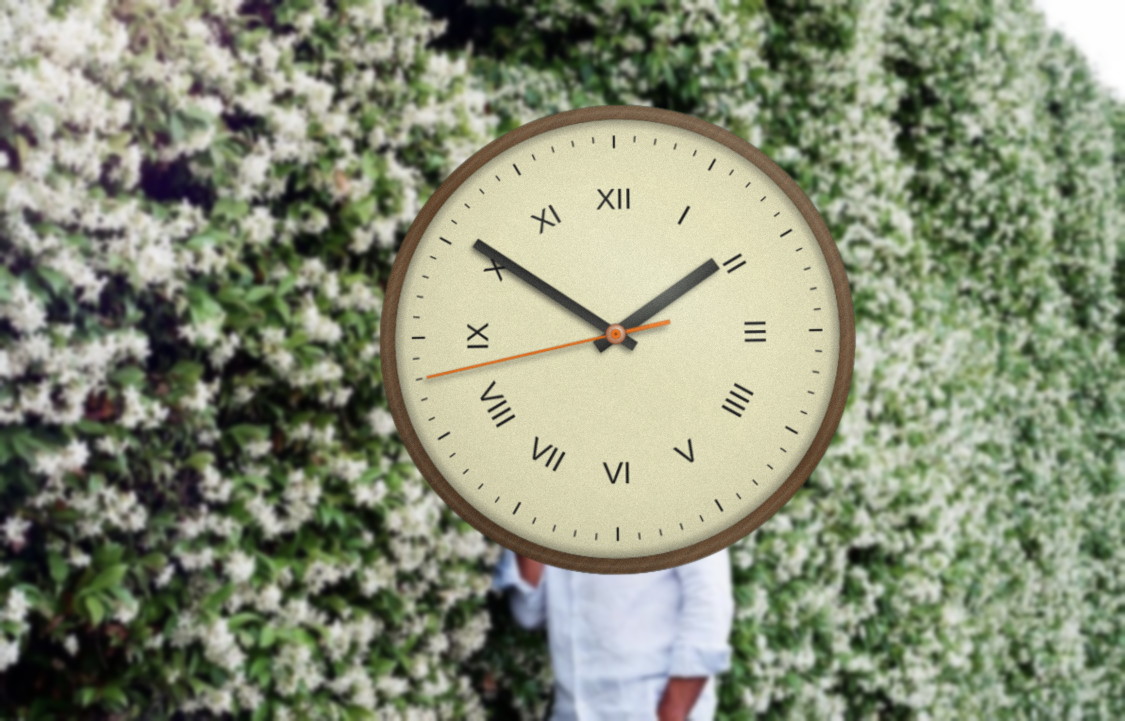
1.50.43
